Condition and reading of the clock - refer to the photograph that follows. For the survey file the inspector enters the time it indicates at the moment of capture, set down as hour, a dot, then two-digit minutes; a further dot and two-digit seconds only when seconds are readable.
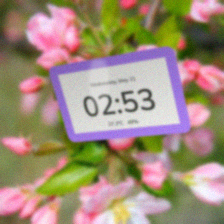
2.53
